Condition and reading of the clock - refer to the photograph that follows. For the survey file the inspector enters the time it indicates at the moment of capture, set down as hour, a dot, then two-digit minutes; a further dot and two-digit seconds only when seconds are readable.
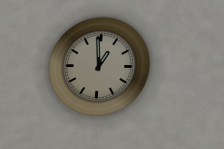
12.59
